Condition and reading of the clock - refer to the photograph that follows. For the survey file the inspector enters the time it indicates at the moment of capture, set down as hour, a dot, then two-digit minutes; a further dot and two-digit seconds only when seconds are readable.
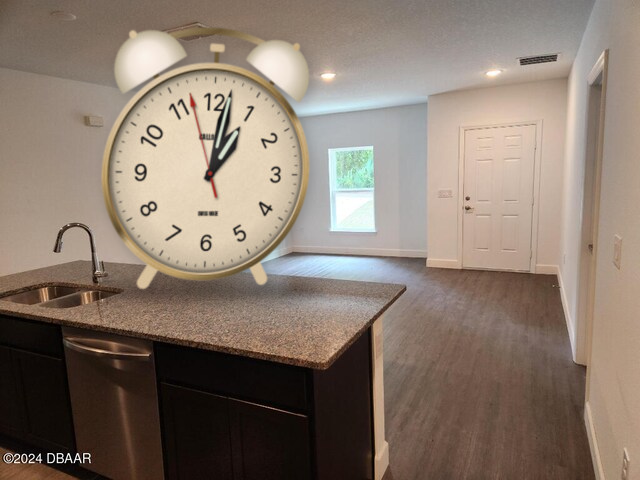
1.01.57
